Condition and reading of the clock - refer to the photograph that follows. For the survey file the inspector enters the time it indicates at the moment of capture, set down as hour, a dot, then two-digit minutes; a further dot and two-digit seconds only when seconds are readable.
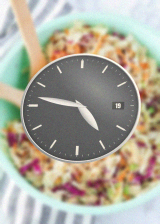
4.47
